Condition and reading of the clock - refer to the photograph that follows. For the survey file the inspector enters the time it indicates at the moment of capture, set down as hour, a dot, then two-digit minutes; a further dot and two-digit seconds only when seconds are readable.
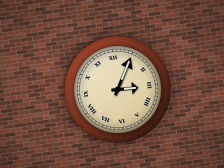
3.05
